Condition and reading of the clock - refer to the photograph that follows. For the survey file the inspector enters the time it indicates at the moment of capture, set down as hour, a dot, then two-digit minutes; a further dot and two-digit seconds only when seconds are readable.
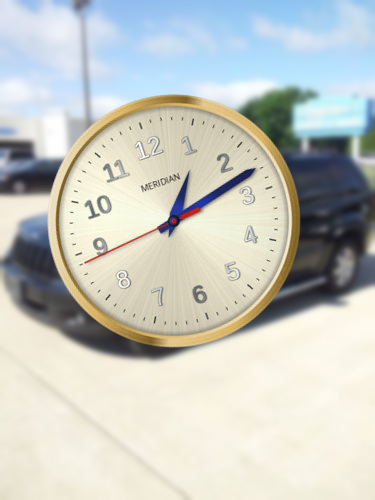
1.12.44
